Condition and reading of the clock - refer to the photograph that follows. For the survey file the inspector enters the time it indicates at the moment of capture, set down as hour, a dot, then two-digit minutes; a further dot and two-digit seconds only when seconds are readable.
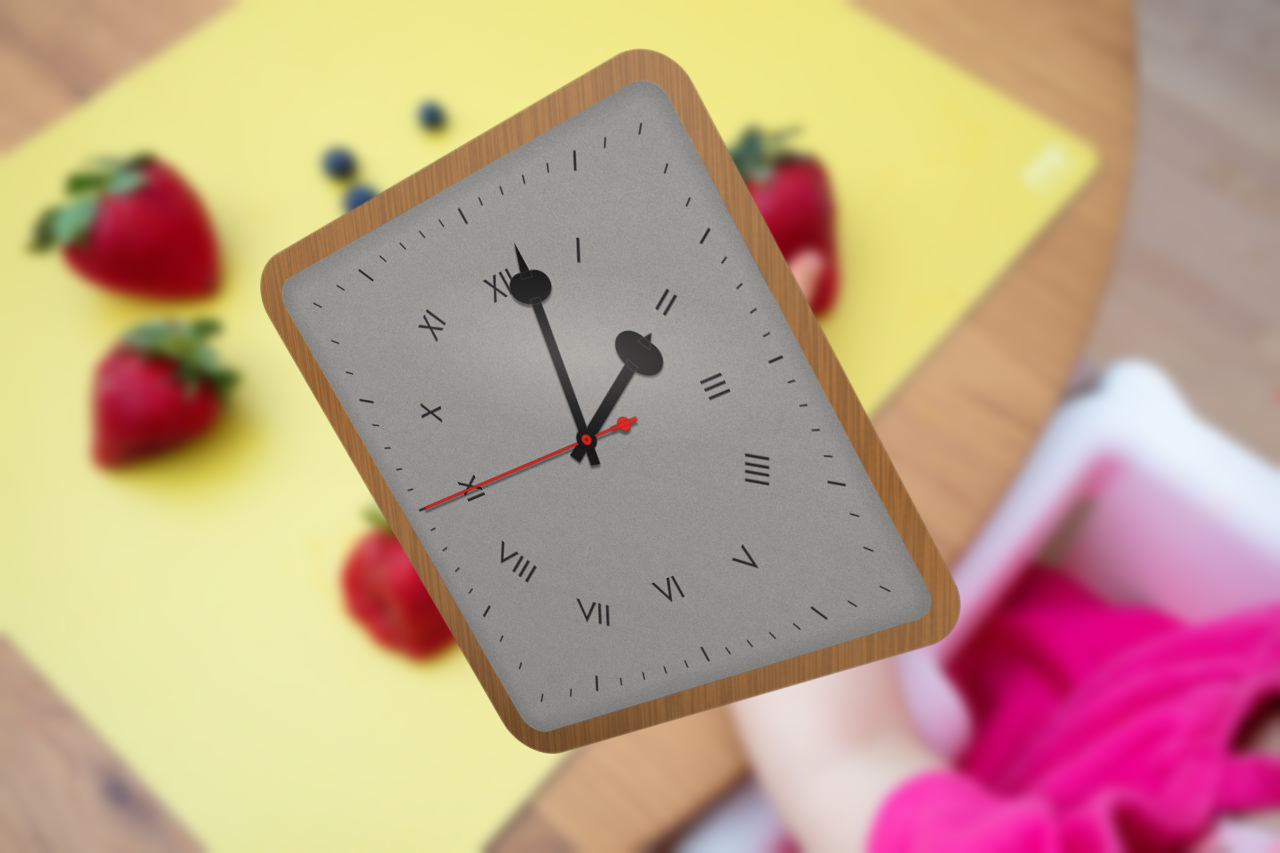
2.01.45
